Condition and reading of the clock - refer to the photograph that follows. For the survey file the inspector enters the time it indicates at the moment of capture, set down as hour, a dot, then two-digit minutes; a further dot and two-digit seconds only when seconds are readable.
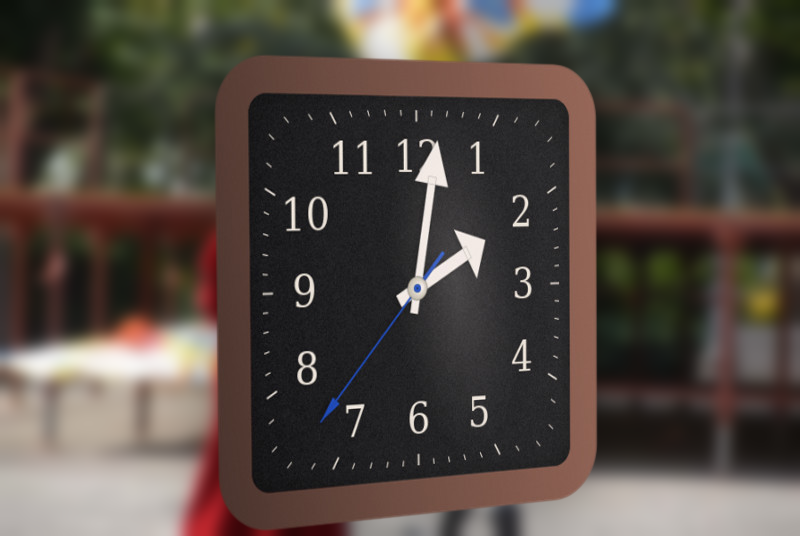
2.01.37
